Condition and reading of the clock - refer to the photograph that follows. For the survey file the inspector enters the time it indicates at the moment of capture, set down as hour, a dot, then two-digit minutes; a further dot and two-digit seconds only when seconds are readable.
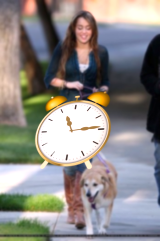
11.14
